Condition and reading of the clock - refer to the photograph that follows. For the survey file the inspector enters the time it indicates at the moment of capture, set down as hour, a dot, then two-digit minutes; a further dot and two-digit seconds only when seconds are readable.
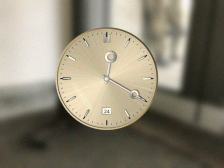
12.20
